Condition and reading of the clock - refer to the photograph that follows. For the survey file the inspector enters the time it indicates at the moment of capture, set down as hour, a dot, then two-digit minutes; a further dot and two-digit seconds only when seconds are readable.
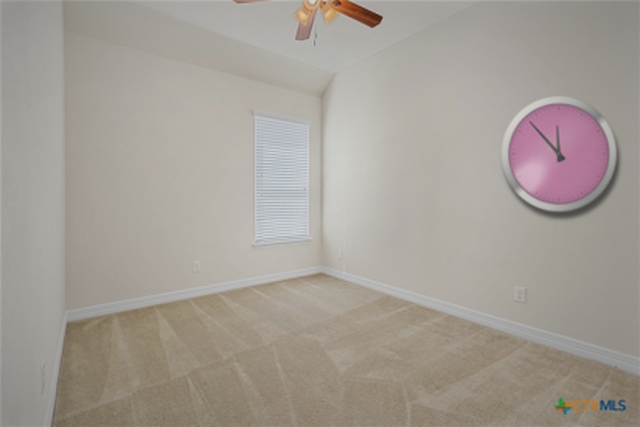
11.53
